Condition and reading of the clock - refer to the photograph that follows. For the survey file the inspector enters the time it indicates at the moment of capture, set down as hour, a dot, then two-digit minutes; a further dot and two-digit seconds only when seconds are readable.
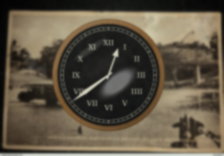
12.39
